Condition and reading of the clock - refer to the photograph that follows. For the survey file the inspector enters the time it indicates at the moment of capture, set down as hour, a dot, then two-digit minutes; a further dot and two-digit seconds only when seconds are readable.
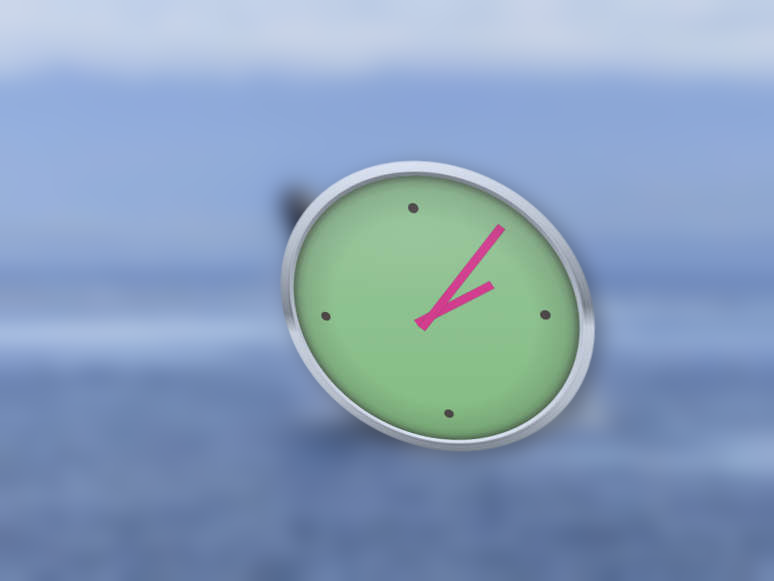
2.07
